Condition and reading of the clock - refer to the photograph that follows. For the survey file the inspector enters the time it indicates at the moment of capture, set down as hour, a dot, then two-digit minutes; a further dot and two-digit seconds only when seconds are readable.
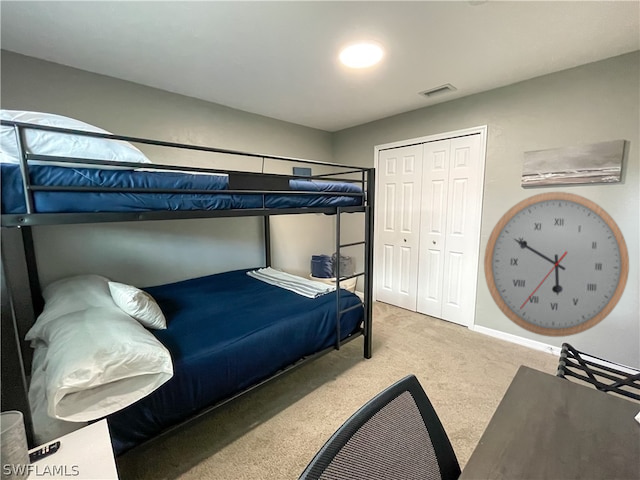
5.49.36
